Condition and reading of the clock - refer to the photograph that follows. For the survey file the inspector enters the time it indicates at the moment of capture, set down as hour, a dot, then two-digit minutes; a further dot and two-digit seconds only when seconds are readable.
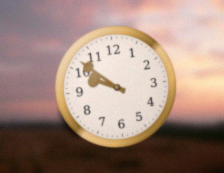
9.52
